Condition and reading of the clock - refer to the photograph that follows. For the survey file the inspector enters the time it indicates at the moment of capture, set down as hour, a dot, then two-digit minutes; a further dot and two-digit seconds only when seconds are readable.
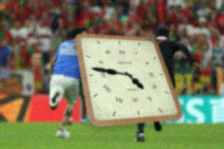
4.47
